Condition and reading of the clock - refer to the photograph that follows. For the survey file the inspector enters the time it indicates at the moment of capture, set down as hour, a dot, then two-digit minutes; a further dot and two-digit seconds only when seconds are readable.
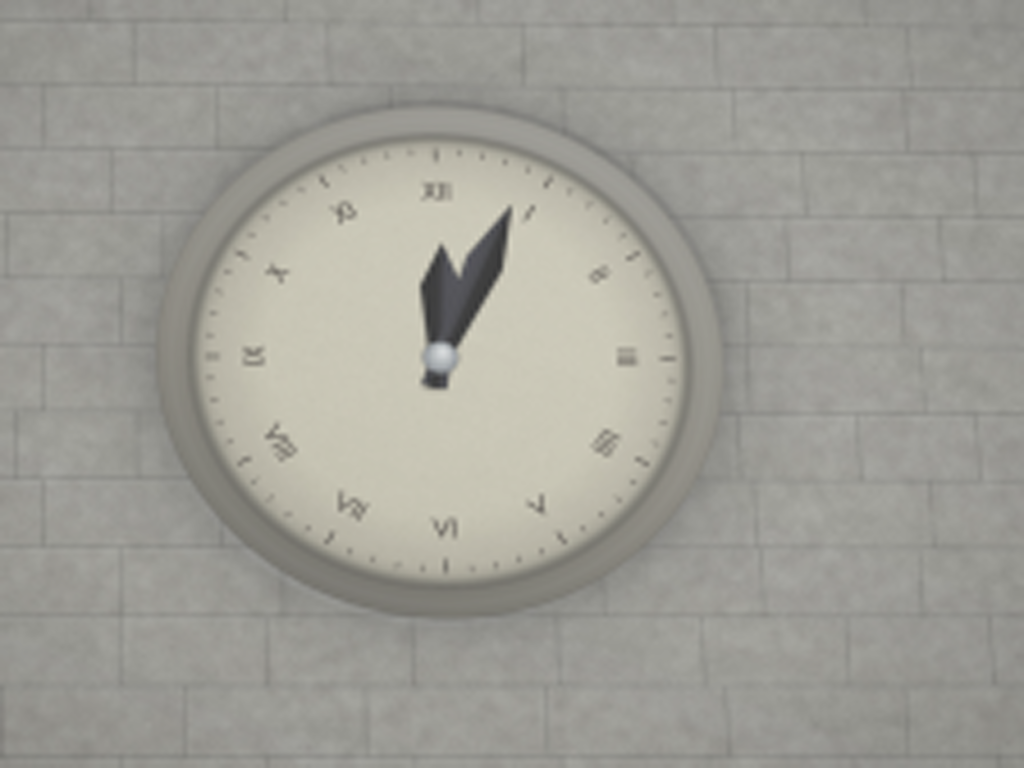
12.04
